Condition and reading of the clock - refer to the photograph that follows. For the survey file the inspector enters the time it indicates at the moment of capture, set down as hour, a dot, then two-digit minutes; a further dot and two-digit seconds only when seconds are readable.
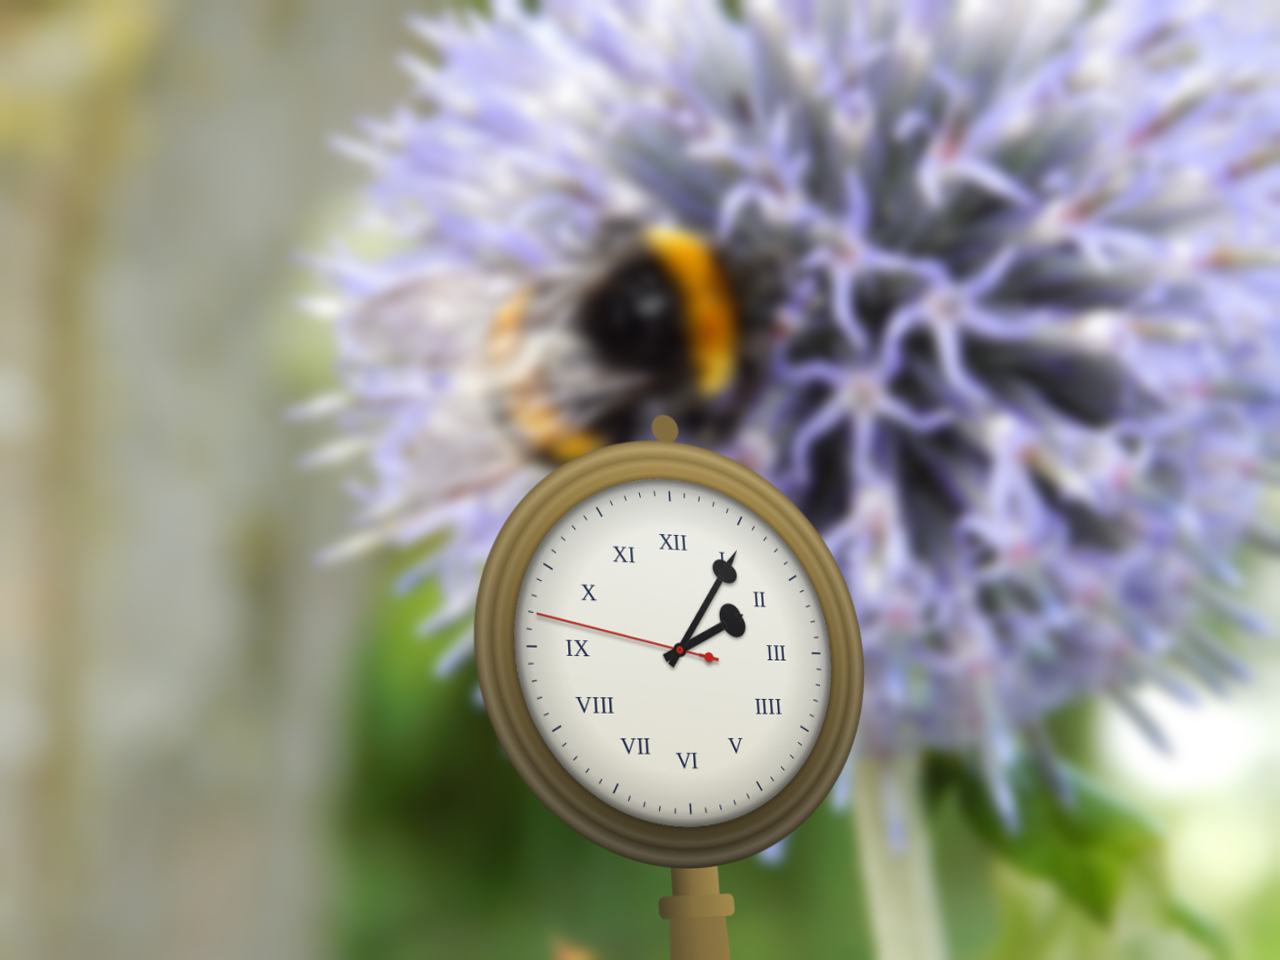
2.05.47
